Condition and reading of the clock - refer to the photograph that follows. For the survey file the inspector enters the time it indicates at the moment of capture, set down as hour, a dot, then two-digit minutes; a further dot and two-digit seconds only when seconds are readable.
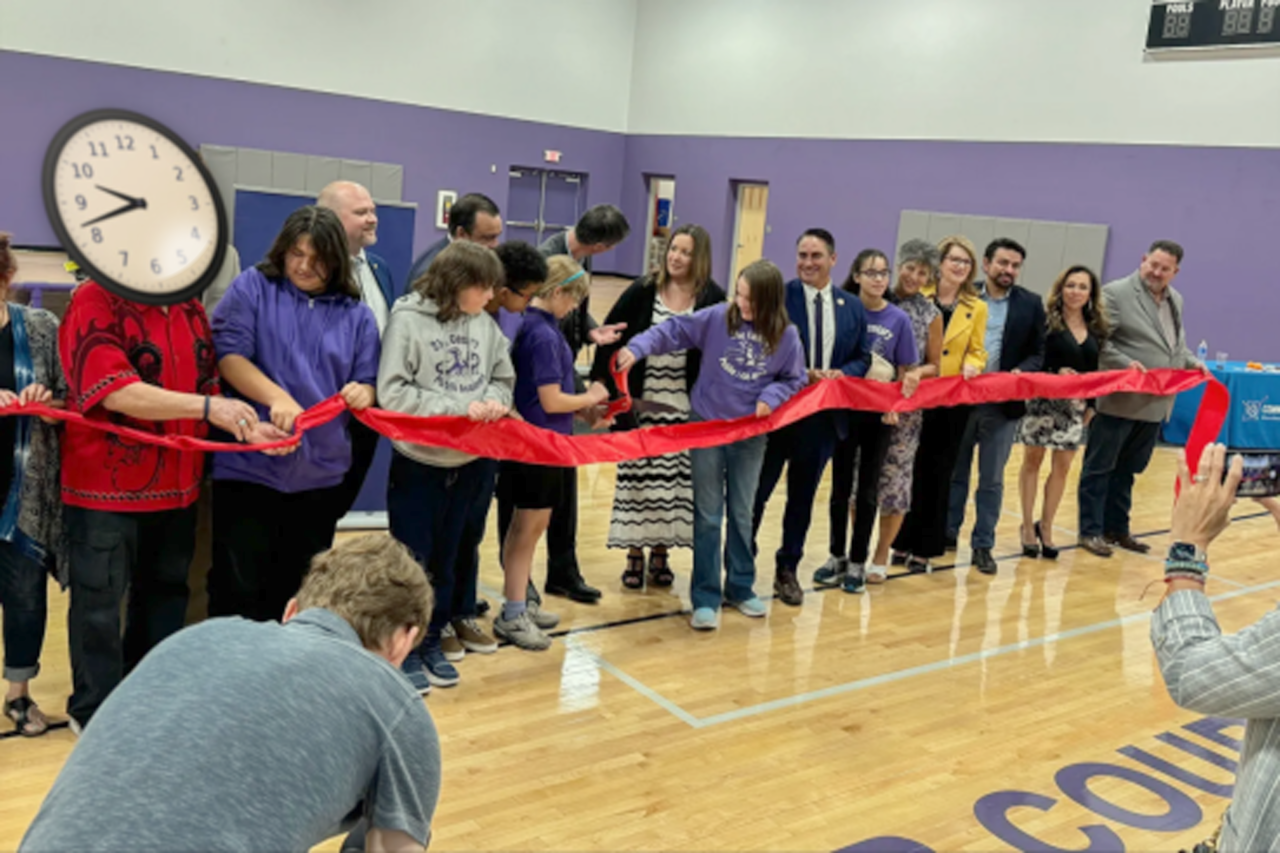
9.42
